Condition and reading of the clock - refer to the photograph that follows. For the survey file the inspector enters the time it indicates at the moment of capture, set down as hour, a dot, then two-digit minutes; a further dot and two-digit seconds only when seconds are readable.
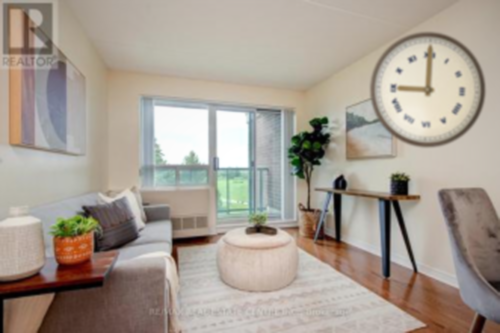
9.00
